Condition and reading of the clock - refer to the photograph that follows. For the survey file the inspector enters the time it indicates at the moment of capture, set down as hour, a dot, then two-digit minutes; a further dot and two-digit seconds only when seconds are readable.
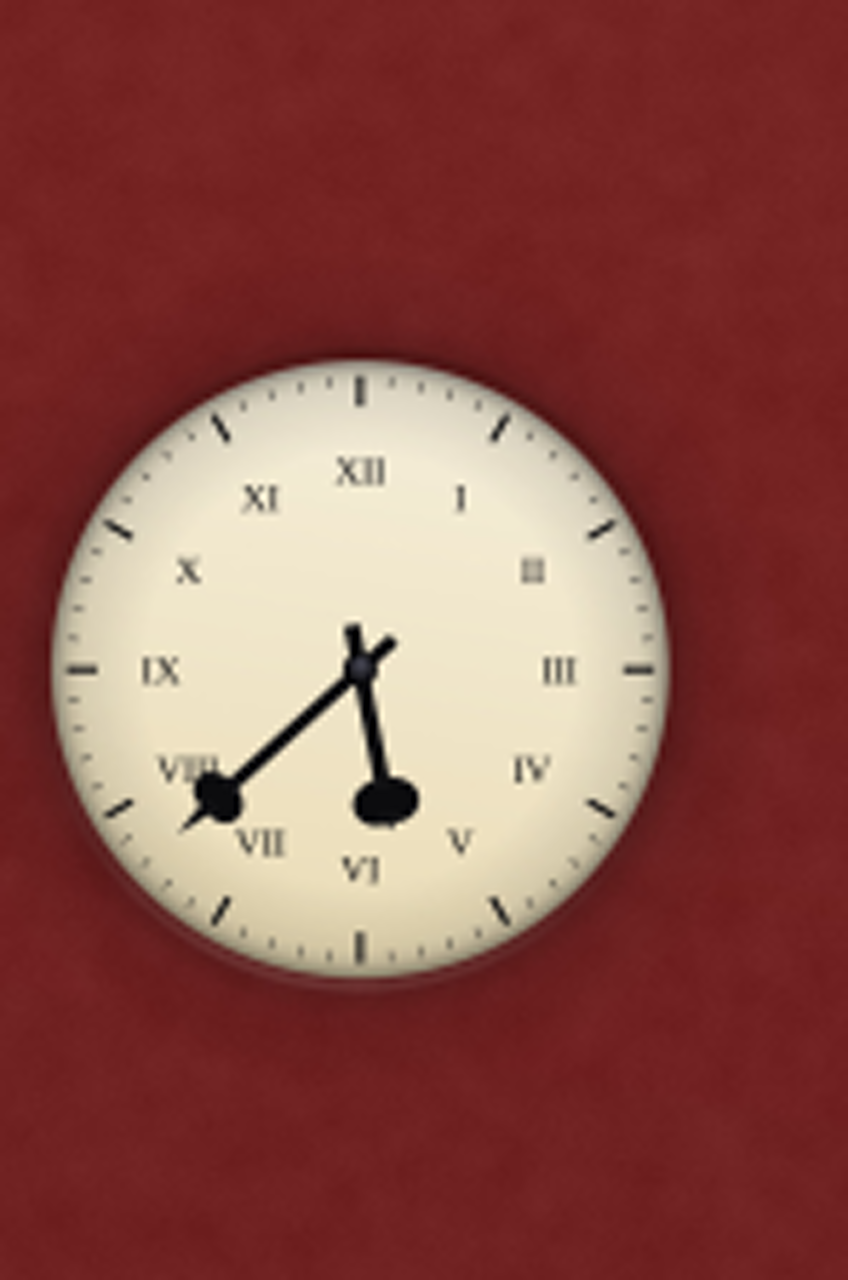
5.38
